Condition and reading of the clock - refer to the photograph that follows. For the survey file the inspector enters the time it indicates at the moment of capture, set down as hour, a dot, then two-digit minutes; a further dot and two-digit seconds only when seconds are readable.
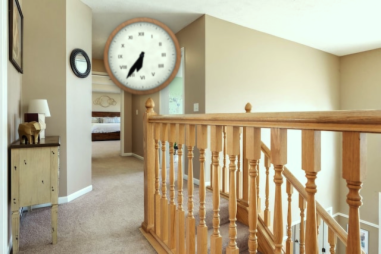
6.36
